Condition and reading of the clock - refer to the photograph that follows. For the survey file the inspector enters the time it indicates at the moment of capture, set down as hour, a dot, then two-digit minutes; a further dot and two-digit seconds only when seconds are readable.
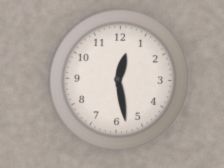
12.28
